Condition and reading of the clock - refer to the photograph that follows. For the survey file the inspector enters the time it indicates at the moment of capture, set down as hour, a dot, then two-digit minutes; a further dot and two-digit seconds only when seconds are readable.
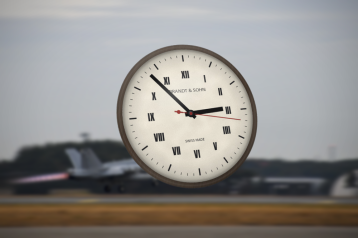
2.53.17
